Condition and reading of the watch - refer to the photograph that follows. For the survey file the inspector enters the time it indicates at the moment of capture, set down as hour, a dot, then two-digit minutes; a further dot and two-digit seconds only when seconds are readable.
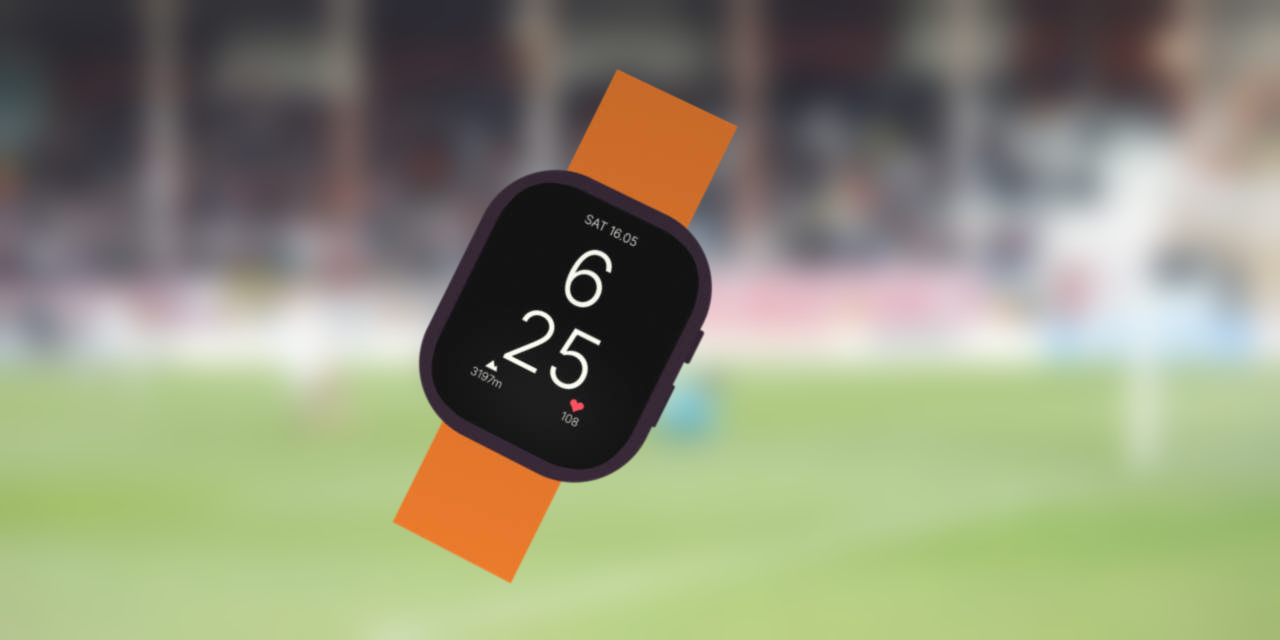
6.25
